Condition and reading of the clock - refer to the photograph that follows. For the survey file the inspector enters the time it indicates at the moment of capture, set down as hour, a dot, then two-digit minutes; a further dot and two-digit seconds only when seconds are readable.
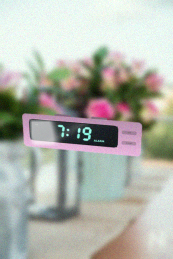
7.19
